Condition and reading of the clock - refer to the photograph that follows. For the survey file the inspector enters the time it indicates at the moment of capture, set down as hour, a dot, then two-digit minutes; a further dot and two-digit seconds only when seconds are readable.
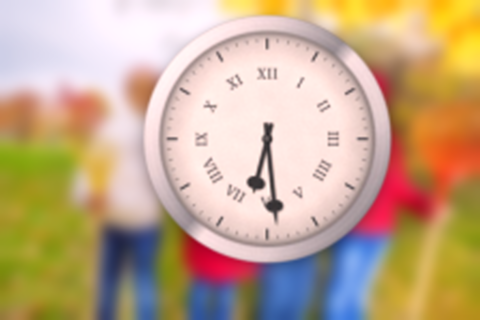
6.29
